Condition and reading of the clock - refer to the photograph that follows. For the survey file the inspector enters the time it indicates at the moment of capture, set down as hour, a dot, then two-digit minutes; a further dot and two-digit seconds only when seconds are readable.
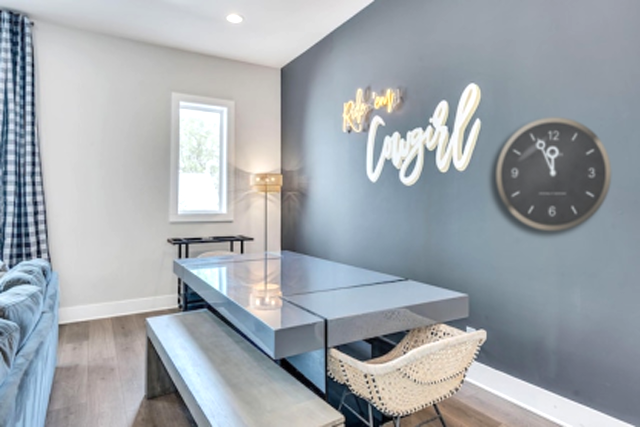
11.56
